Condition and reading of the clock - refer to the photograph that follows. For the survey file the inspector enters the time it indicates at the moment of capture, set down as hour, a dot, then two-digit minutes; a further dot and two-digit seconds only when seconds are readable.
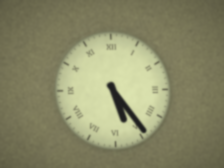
5.24
